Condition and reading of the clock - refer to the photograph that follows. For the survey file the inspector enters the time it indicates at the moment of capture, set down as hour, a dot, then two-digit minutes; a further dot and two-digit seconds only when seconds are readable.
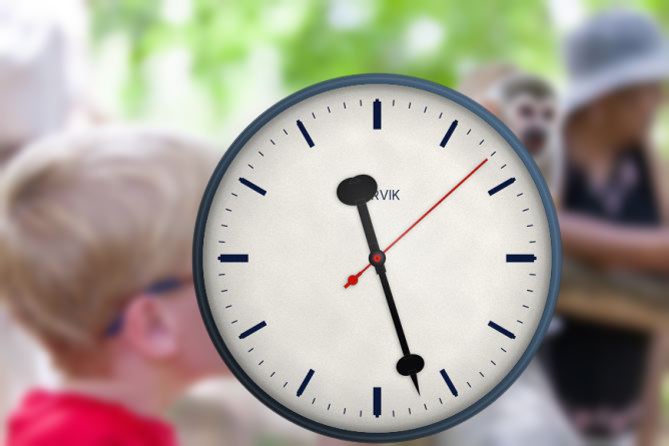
11.27.08
